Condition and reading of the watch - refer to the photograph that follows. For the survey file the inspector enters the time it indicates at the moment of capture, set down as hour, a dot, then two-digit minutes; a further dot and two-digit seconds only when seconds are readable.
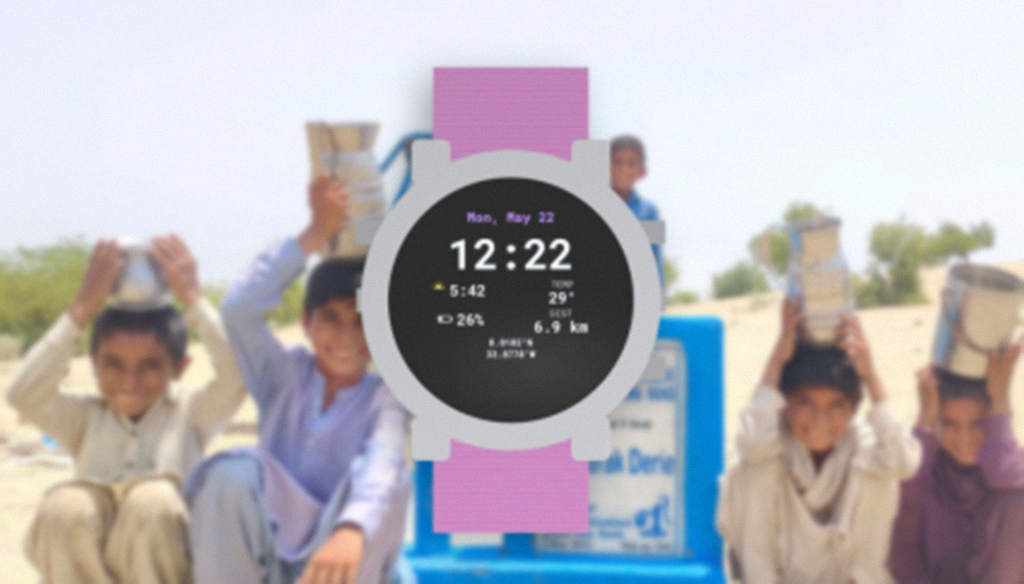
12.22
